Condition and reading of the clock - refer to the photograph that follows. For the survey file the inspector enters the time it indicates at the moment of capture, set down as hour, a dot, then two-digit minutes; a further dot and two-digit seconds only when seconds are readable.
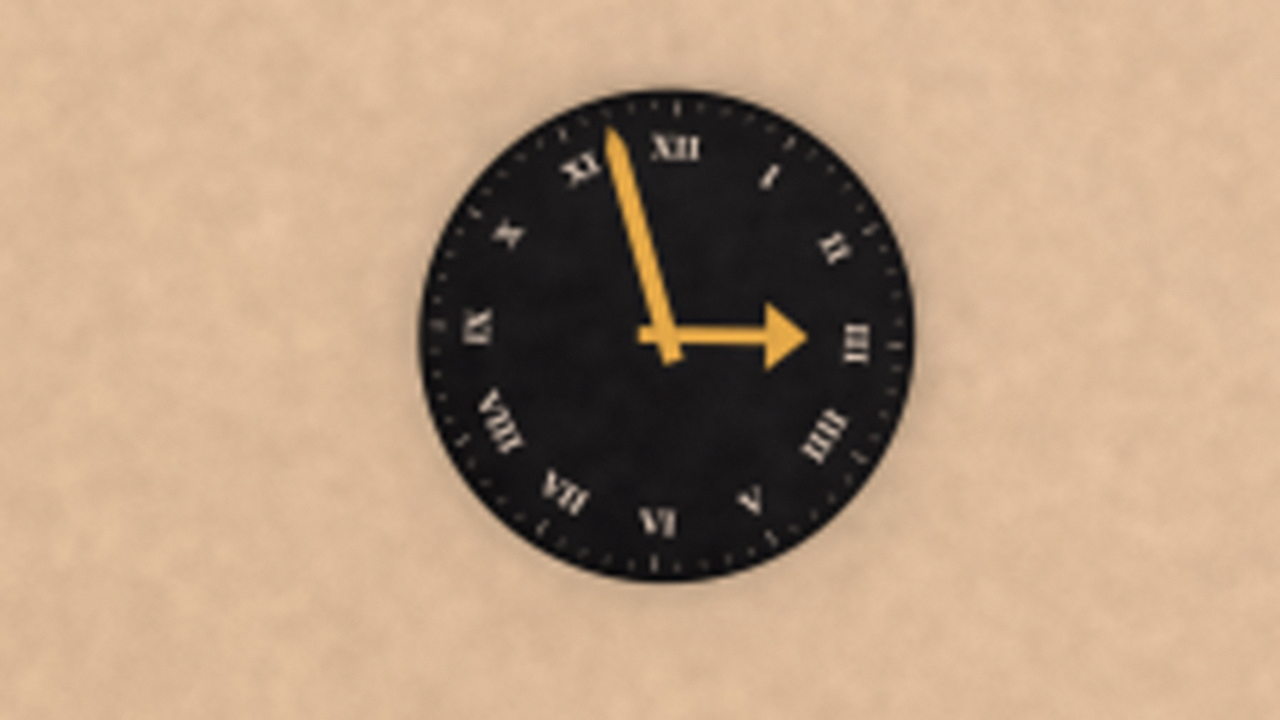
2.57
